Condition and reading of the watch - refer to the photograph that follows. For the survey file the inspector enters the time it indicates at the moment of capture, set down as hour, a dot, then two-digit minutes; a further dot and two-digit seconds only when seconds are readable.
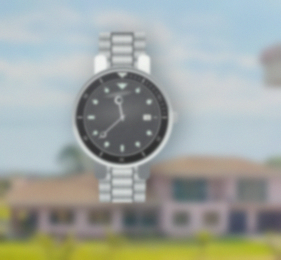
11.38
